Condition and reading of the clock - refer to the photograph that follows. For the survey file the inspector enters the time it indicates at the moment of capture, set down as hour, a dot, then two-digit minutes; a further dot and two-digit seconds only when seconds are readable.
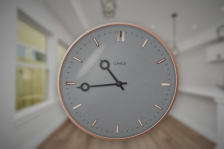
10.44
